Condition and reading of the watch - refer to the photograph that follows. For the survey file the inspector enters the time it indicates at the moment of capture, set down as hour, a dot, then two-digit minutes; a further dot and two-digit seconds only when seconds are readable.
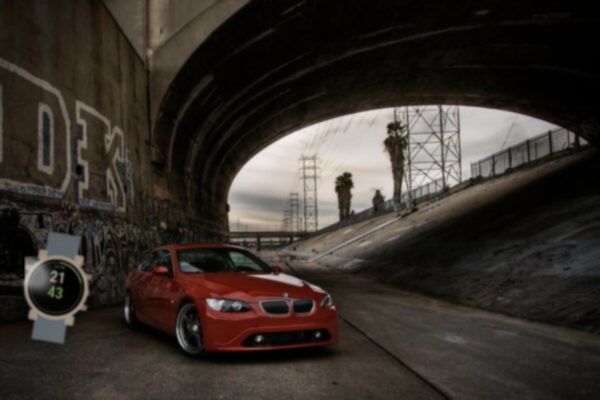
21.43
